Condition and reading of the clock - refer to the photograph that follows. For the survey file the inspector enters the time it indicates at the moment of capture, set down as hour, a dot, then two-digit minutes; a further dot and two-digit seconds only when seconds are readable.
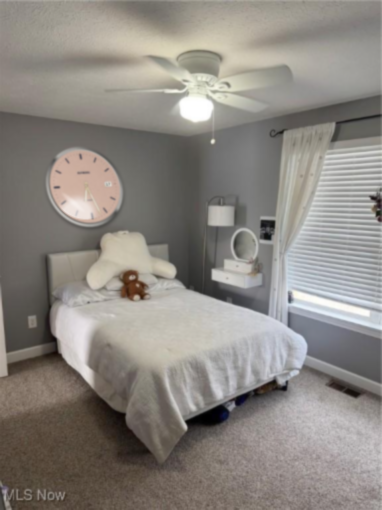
6.27
